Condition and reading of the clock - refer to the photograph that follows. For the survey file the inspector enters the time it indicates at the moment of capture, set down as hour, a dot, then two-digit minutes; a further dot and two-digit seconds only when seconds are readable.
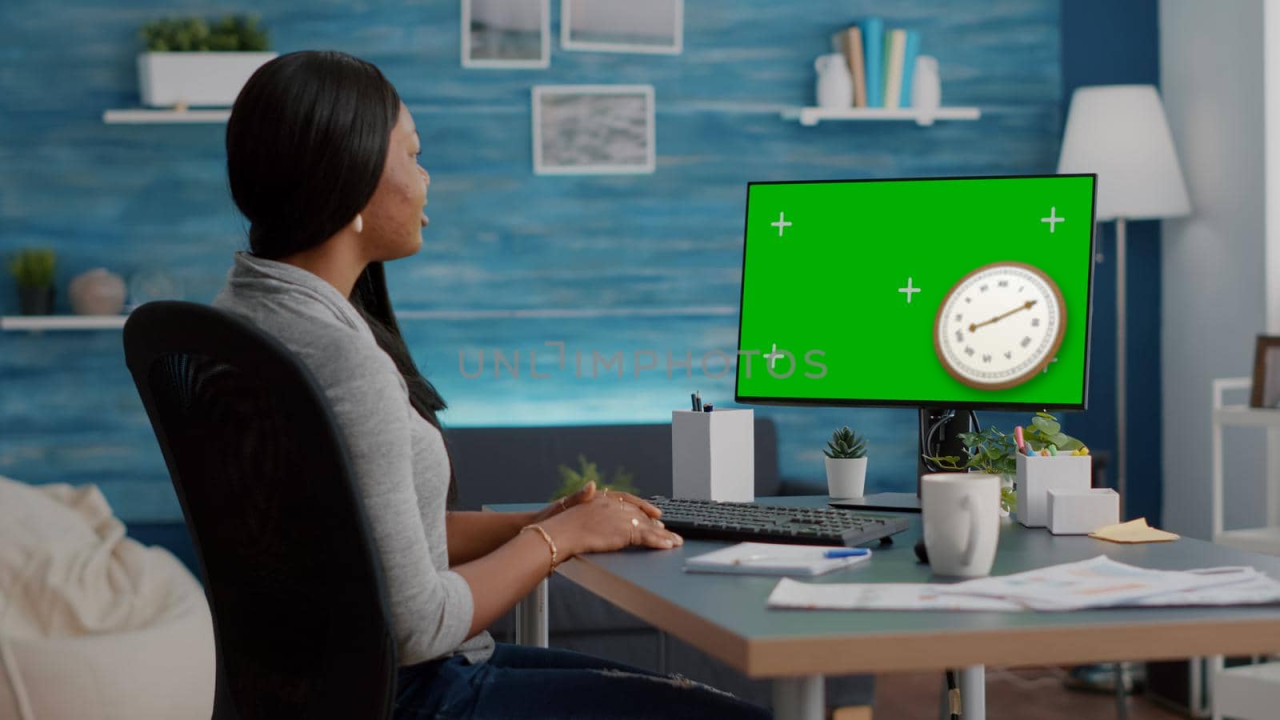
8.10
